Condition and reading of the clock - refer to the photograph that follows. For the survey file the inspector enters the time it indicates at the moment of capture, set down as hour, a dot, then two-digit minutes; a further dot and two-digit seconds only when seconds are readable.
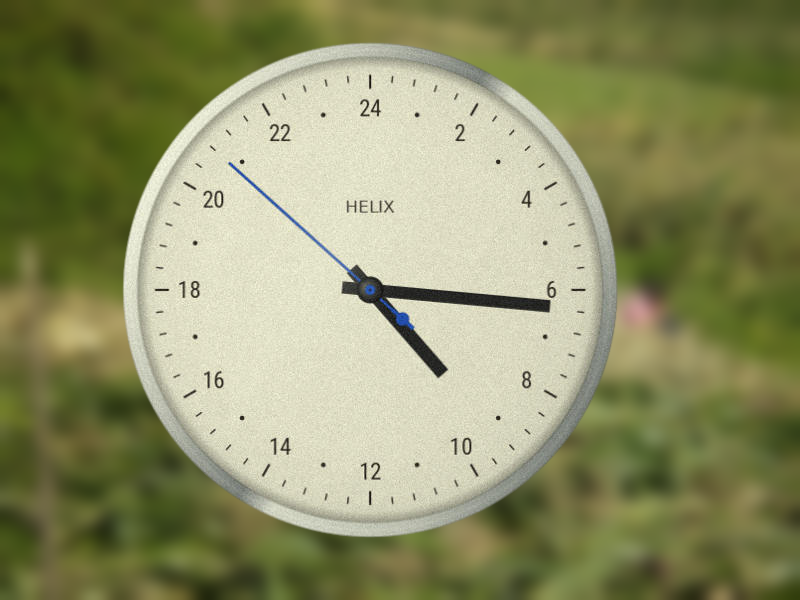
9.15.52
